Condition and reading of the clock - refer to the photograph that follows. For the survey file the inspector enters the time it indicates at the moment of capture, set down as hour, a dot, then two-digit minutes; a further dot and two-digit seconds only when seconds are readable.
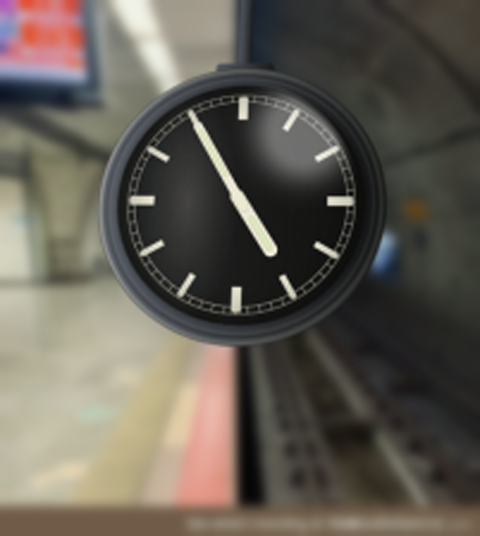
4.55
